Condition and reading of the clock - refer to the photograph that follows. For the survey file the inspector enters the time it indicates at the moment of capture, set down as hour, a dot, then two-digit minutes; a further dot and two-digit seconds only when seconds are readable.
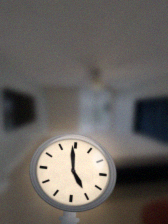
4.59
